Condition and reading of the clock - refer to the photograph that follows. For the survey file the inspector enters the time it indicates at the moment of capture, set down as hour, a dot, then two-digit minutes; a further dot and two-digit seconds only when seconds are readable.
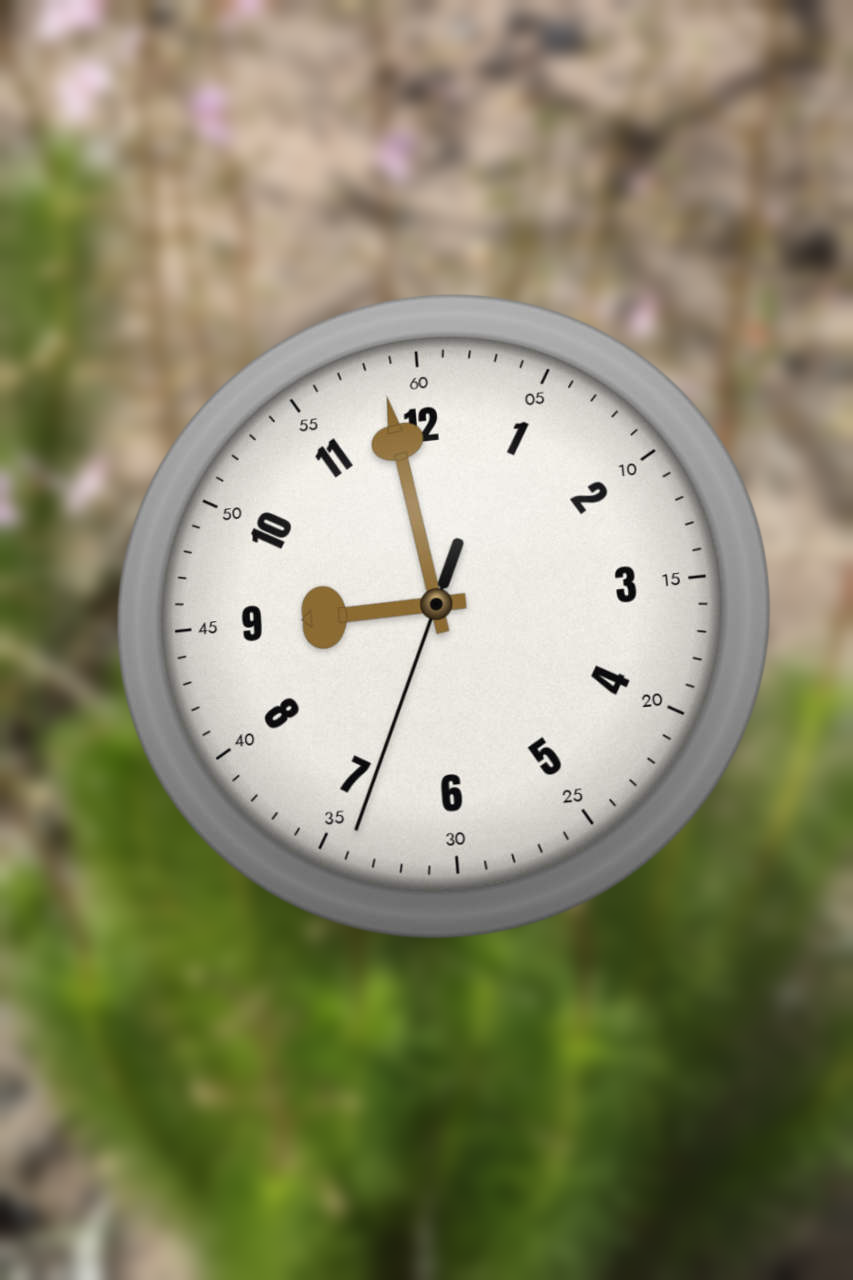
8.58.34
